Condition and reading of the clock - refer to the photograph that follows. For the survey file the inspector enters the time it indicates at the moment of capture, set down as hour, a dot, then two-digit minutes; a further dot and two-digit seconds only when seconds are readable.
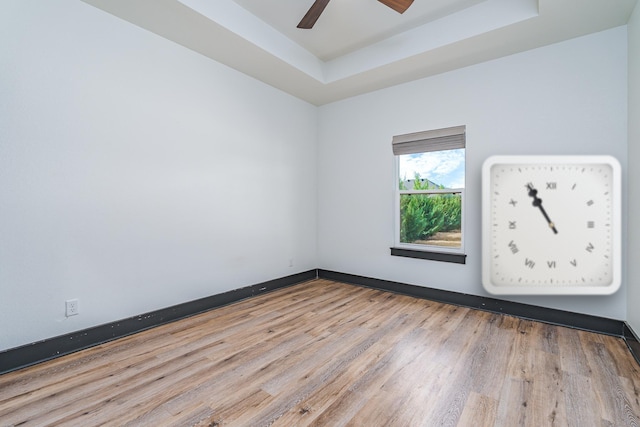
10.55
